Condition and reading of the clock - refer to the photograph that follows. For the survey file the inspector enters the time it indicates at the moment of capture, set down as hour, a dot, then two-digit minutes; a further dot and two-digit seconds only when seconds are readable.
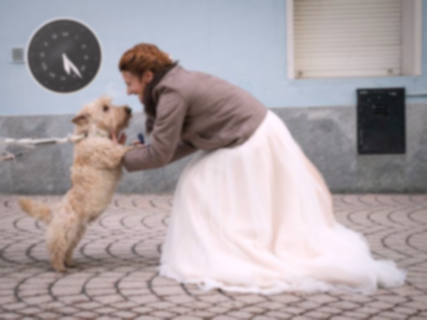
5.23
